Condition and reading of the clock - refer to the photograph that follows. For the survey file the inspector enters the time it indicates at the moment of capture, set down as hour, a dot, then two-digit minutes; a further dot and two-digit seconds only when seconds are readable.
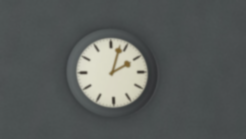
2.03
